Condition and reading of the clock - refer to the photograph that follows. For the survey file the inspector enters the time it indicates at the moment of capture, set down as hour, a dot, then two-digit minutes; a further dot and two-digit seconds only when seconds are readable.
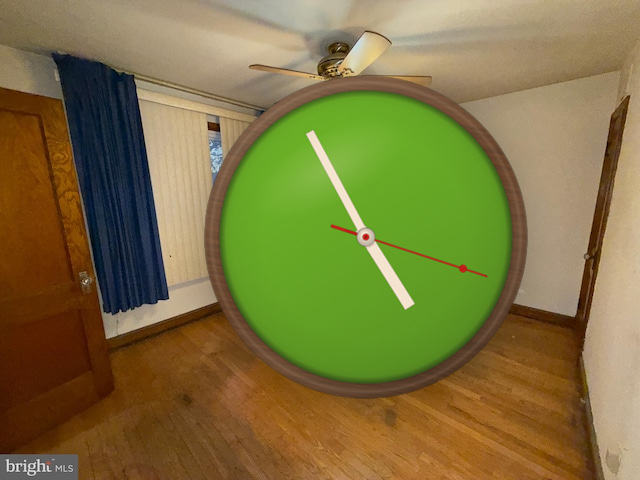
4.55.18
